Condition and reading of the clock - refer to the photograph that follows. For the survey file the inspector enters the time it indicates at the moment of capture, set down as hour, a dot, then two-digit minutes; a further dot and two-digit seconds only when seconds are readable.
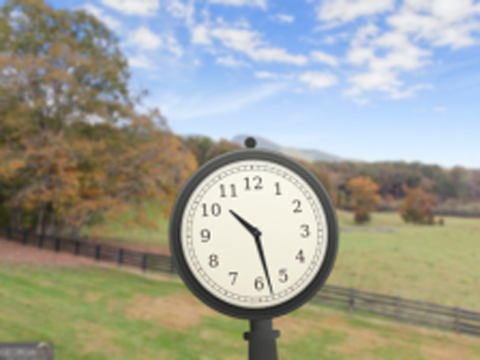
10.28
